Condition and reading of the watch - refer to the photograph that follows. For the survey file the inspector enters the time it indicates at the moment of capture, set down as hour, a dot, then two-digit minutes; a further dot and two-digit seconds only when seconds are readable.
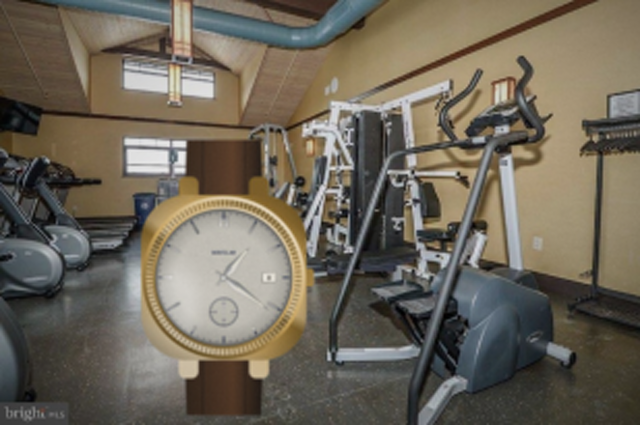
1.21
